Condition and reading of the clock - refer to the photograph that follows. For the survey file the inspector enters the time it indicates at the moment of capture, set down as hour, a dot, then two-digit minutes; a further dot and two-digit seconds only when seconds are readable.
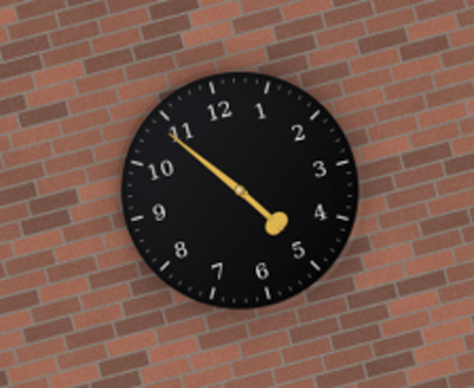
4.54
